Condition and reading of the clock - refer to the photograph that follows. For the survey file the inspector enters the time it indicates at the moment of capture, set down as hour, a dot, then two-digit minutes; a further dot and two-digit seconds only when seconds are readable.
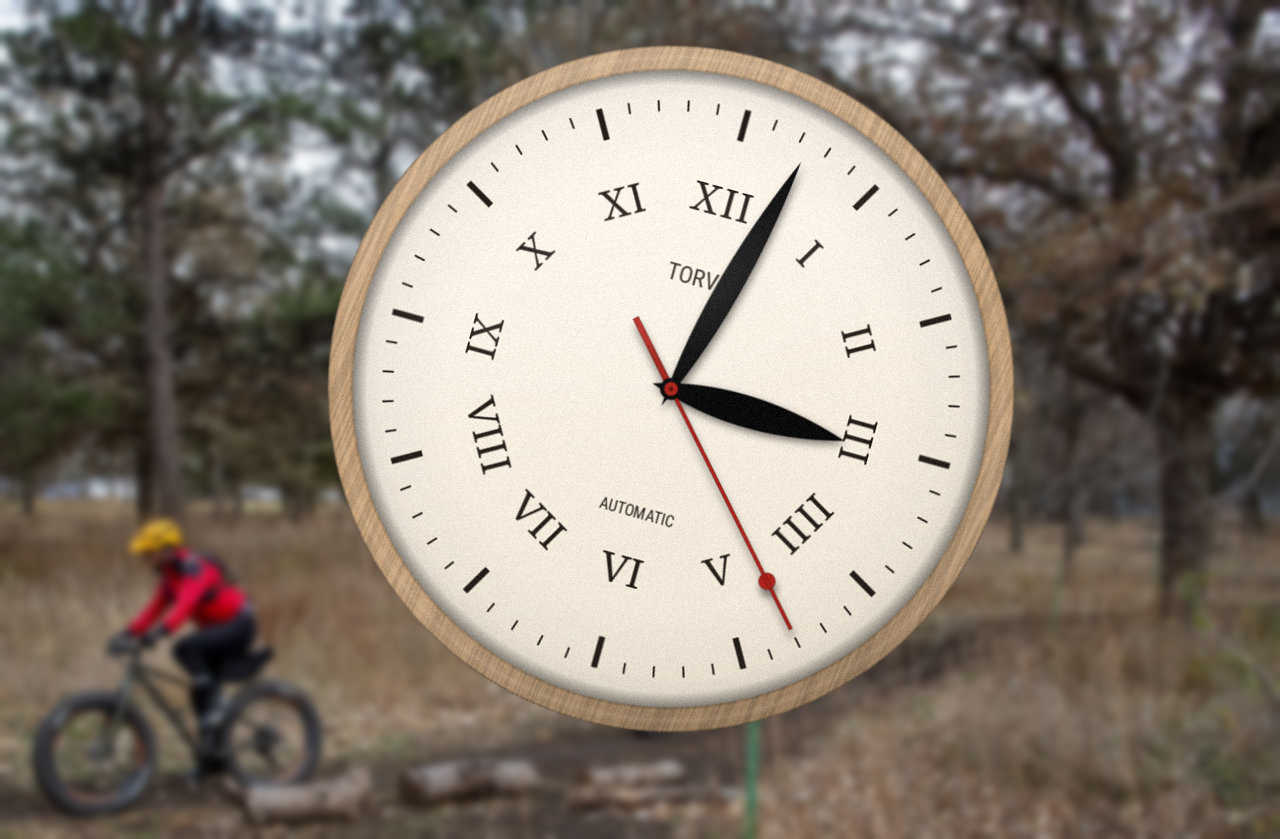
3.02.23
